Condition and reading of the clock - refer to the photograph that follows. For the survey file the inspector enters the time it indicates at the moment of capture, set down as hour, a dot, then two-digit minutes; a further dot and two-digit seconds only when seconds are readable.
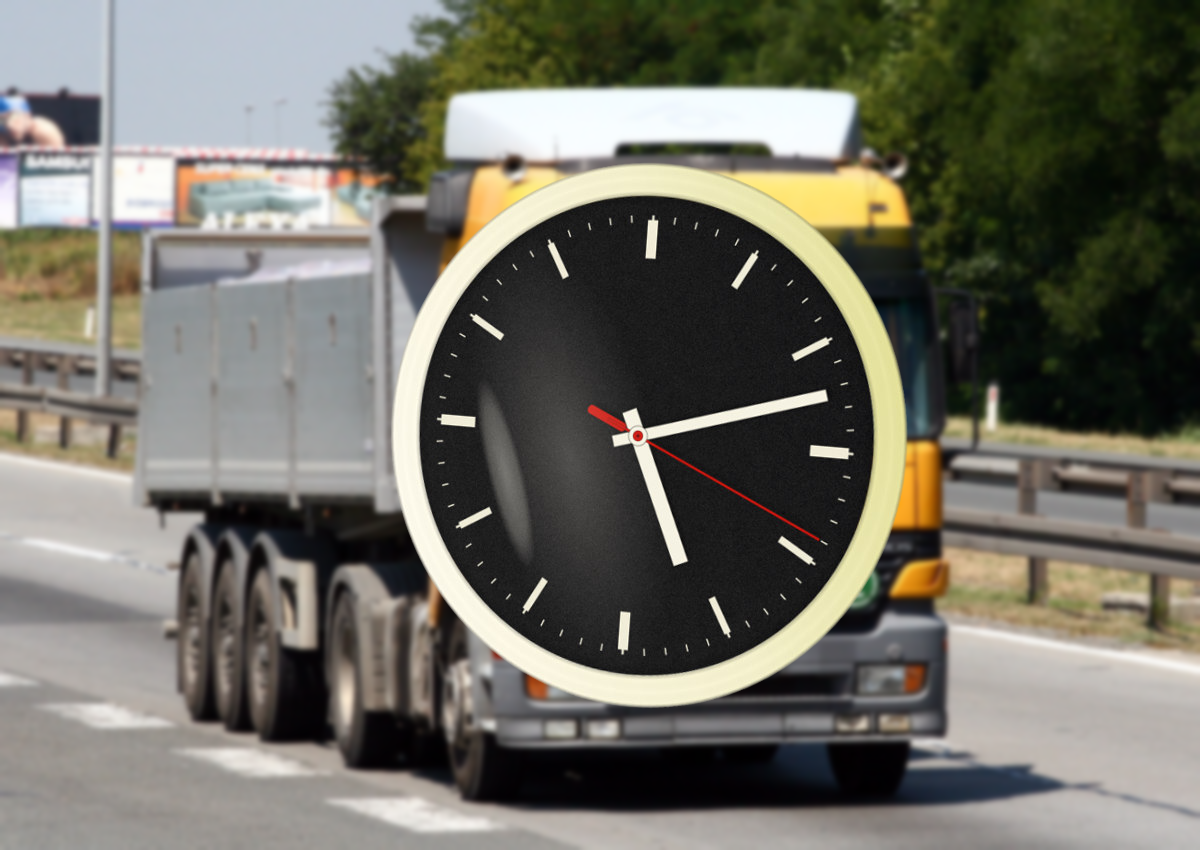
5.12.19
